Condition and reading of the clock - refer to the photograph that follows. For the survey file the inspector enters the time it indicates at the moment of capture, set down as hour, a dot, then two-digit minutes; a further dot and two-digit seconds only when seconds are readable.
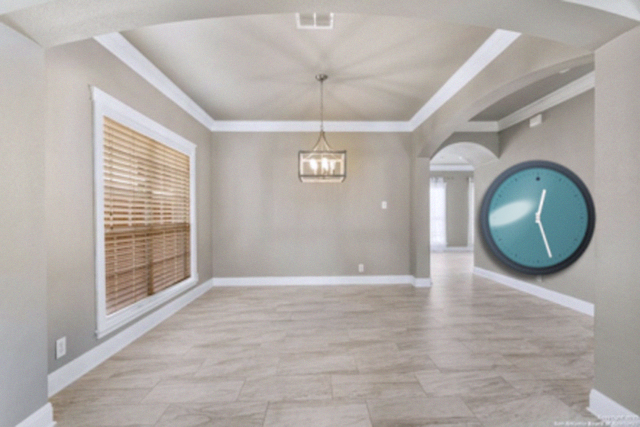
12.27
